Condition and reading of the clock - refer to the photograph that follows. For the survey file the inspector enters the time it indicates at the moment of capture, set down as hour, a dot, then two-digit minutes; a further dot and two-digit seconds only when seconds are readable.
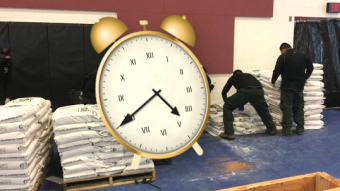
4.40
